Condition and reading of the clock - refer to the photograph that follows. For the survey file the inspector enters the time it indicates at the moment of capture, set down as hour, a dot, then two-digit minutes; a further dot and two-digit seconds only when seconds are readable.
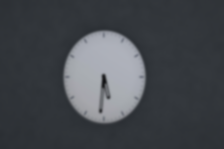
5.31
